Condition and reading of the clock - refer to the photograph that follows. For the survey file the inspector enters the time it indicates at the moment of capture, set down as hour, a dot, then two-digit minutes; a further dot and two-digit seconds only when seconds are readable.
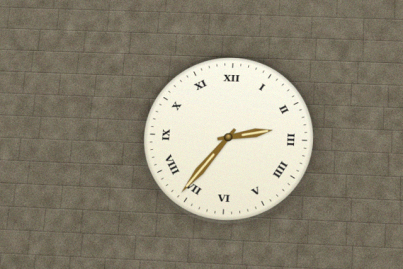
2.36
